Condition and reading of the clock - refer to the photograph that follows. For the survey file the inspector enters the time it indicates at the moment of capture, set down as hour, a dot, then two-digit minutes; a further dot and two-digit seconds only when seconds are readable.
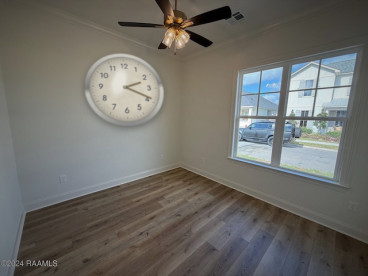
2.19
